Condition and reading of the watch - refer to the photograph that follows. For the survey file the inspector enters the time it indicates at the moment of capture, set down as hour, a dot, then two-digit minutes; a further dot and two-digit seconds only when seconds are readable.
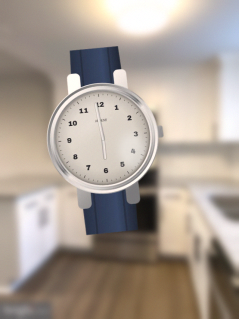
5.59
